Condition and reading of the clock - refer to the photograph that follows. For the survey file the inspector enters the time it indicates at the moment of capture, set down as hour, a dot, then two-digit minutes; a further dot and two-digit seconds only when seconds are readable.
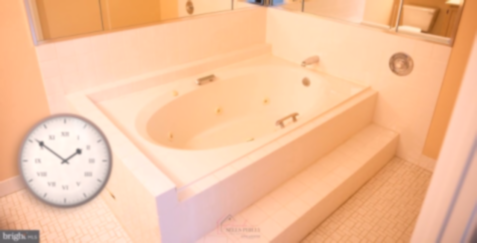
1.51
